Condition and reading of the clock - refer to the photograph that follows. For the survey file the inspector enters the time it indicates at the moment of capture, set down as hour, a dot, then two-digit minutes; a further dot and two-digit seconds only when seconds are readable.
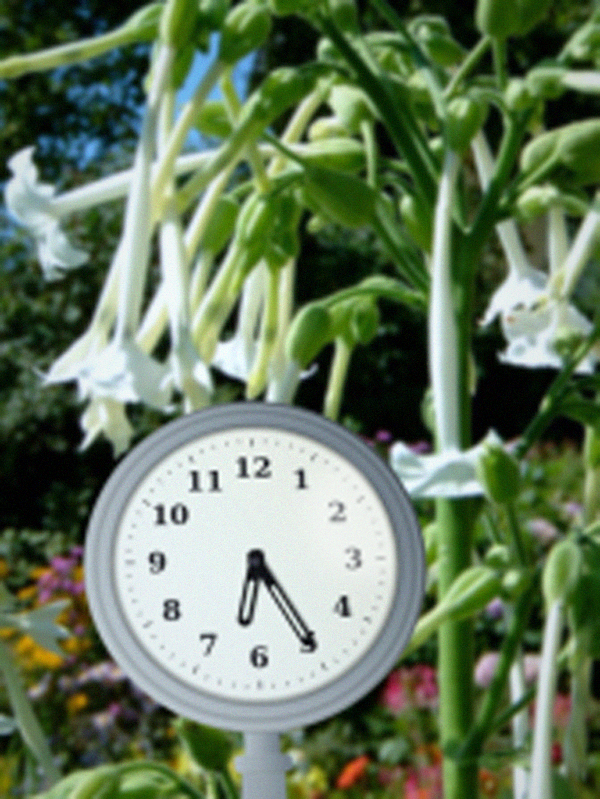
6.25
